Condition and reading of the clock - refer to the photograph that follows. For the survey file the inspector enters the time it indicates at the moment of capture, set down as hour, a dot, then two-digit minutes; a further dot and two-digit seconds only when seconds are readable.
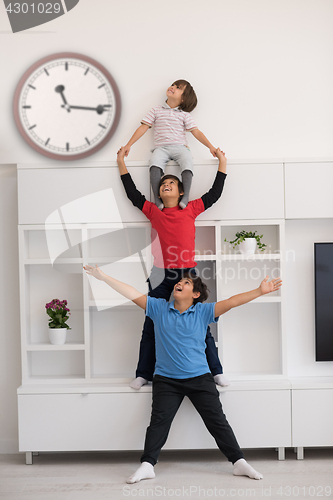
11.16
